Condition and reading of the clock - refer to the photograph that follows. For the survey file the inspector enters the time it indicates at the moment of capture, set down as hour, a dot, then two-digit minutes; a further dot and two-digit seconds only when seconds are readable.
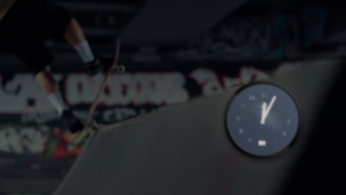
12.04
